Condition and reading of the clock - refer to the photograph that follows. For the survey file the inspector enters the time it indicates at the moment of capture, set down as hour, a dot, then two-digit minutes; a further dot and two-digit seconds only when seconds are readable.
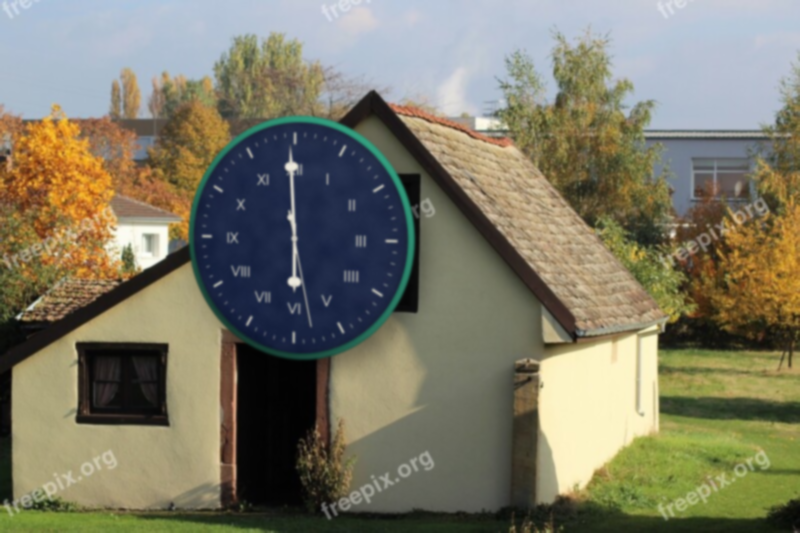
5.59.28
